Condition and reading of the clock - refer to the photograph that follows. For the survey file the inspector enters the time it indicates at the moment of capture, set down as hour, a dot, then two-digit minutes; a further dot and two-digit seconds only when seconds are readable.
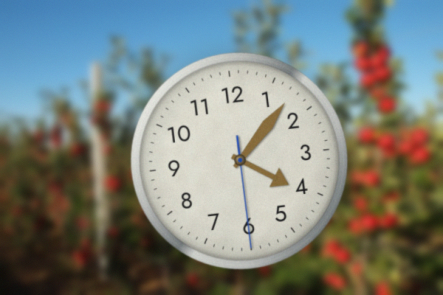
4.07.30
